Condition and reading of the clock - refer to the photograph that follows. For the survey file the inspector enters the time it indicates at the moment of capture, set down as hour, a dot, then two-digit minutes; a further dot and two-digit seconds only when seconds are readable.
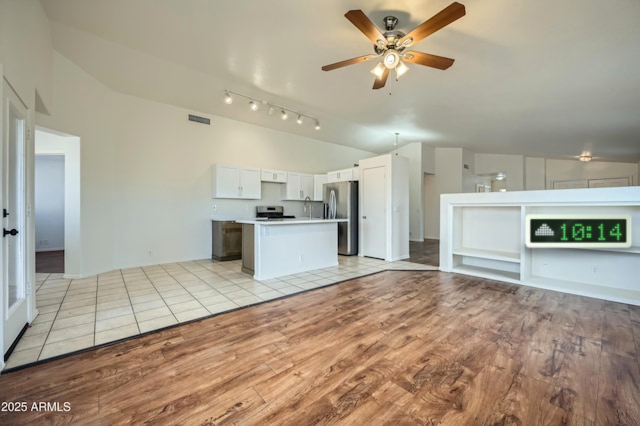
10.14
